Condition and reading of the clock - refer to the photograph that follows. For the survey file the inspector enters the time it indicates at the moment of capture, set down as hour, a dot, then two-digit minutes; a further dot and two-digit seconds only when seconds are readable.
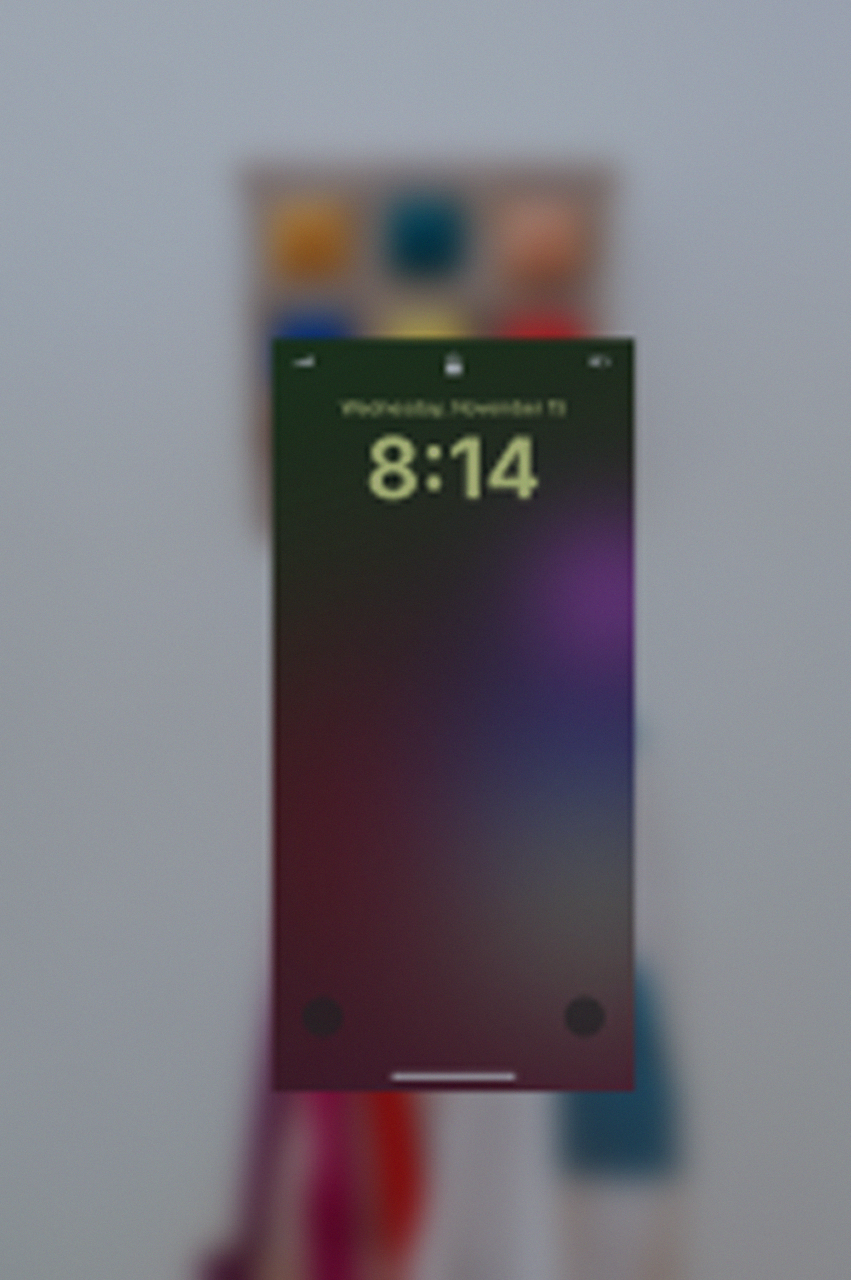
8.14
